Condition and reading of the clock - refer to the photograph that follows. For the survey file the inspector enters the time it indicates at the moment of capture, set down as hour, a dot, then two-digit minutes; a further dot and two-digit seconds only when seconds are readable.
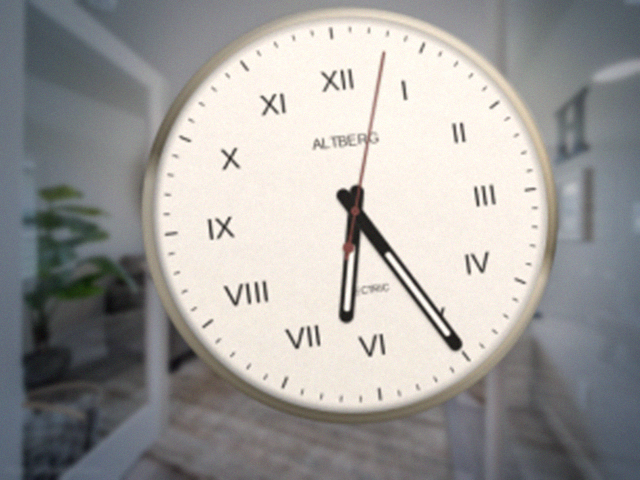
6.25.03
